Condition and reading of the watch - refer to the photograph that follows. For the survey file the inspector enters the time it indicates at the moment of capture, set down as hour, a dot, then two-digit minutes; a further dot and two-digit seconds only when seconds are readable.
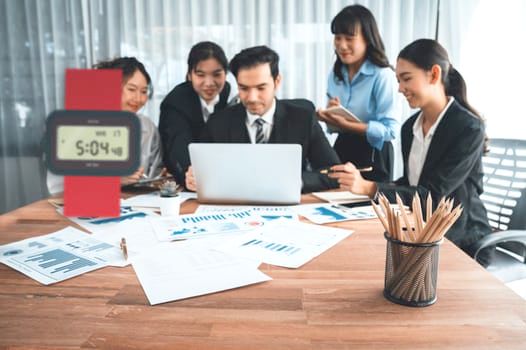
5.04
